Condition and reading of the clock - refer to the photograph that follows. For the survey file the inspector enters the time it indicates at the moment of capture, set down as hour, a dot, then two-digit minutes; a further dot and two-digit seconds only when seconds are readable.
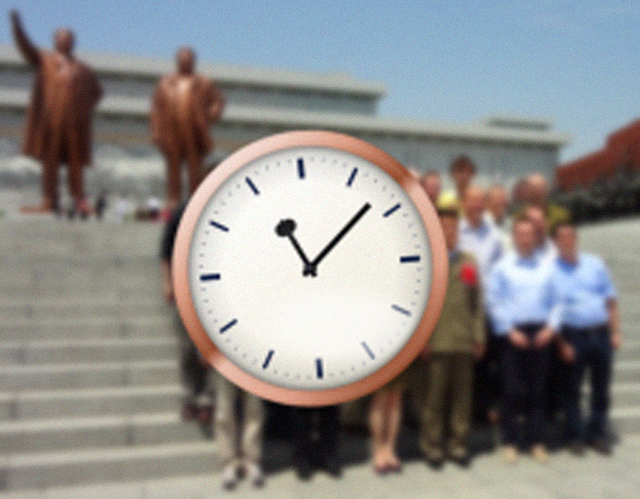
11.08
